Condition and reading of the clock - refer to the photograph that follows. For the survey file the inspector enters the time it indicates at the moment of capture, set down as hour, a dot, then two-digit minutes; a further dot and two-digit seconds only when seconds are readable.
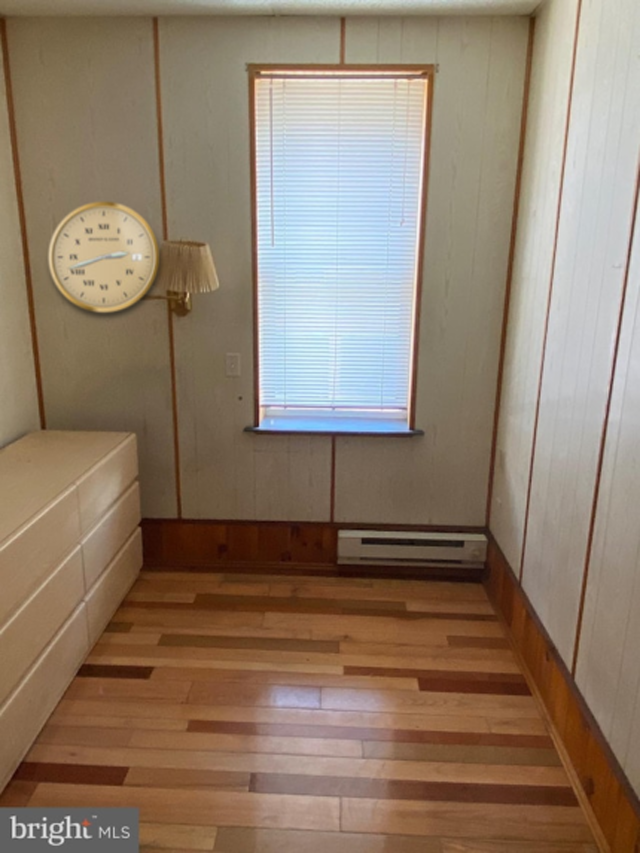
2.42
